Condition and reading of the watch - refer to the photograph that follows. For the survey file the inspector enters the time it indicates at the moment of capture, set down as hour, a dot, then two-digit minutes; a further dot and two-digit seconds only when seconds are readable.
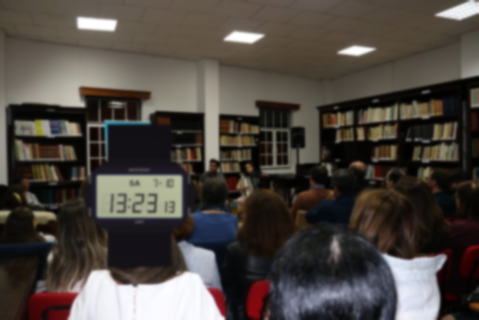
13.23
